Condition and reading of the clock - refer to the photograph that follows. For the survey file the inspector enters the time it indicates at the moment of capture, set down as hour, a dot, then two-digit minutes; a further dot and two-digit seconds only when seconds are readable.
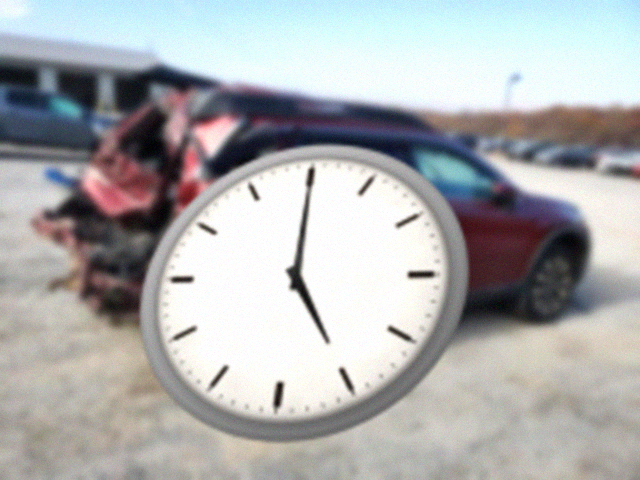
5.00
